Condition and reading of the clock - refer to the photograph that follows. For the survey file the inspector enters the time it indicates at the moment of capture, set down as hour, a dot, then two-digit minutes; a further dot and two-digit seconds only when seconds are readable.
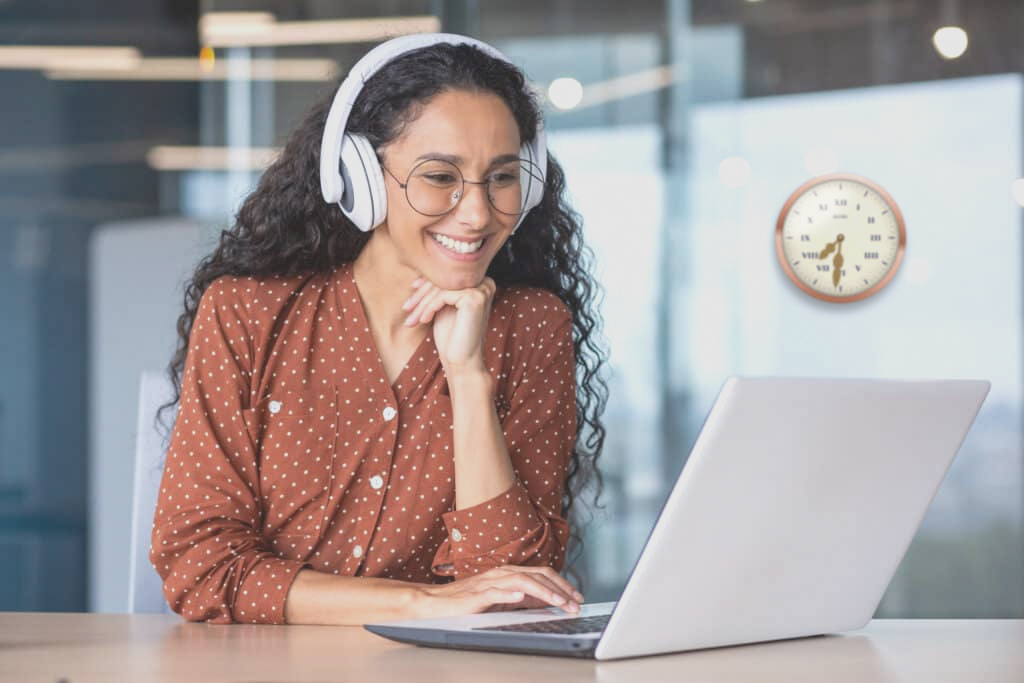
7.31
